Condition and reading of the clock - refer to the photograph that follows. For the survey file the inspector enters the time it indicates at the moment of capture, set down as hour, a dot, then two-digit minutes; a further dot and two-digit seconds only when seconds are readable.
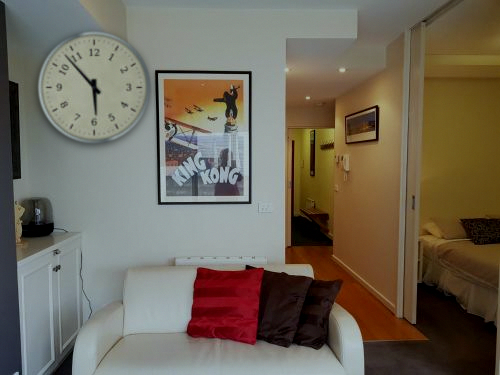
5.53
